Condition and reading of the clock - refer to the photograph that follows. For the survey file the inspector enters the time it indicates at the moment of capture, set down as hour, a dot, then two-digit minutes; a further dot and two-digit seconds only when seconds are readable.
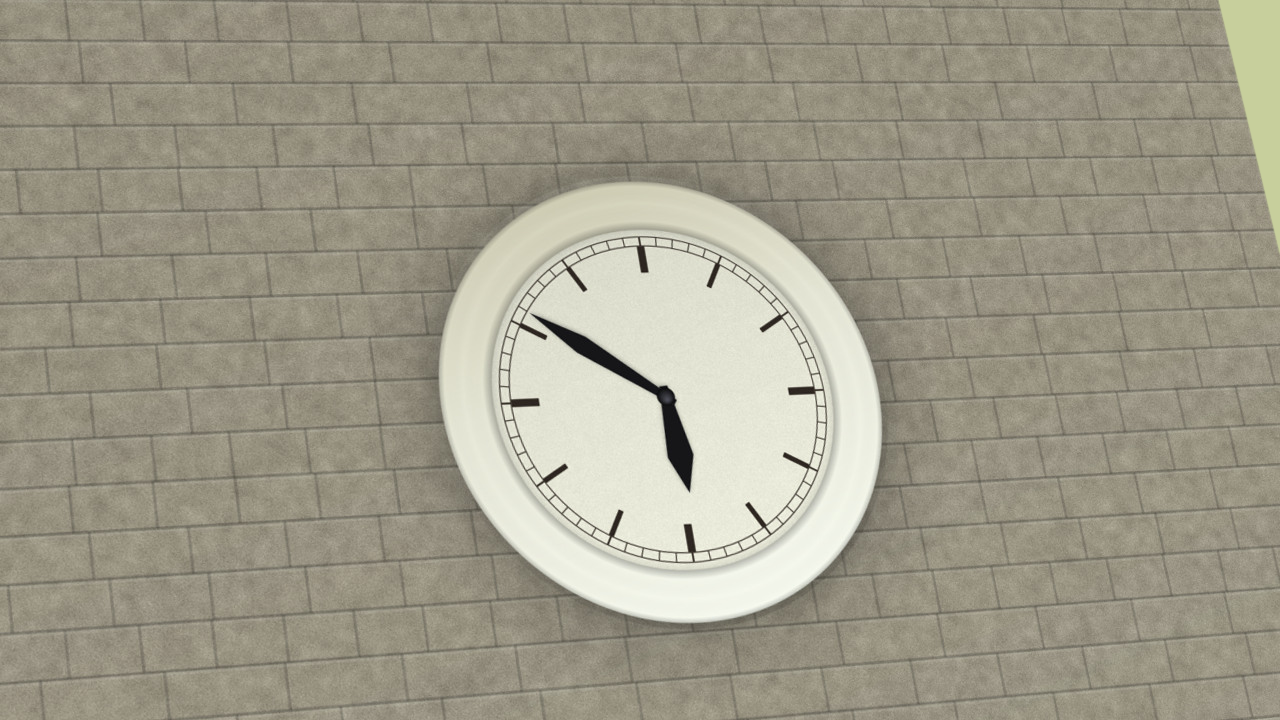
5.51
